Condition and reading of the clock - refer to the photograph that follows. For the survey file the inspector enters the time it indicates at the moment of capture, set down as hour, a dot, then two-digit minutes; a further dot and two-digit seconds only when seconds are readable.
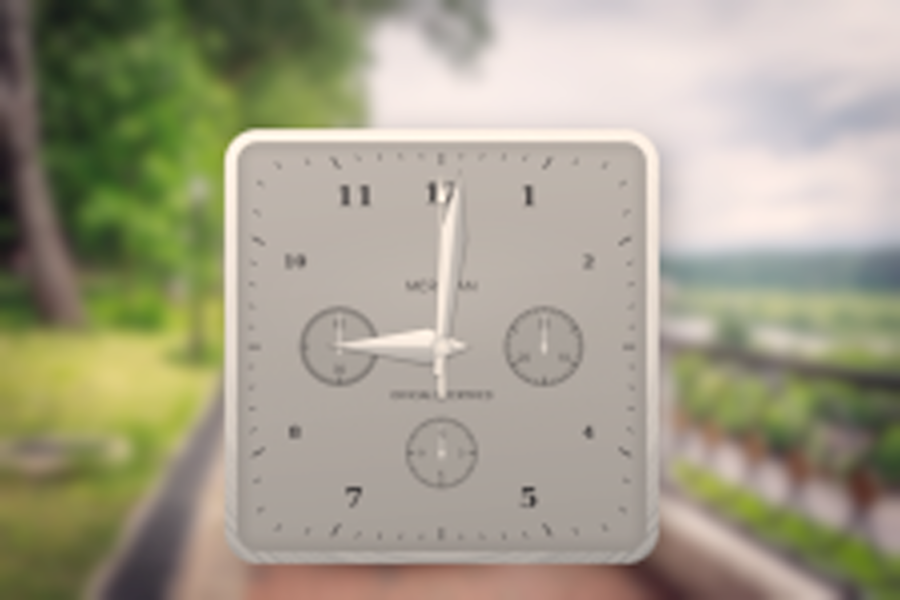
9.01
